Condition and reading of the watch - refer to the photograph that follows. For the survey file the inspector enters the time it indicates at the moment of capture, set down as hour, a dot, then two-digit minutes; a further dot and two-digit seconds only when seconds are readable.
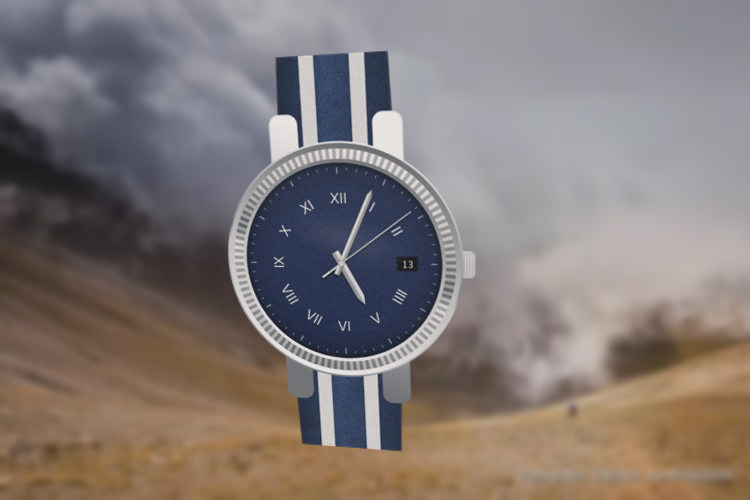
5.04.09
